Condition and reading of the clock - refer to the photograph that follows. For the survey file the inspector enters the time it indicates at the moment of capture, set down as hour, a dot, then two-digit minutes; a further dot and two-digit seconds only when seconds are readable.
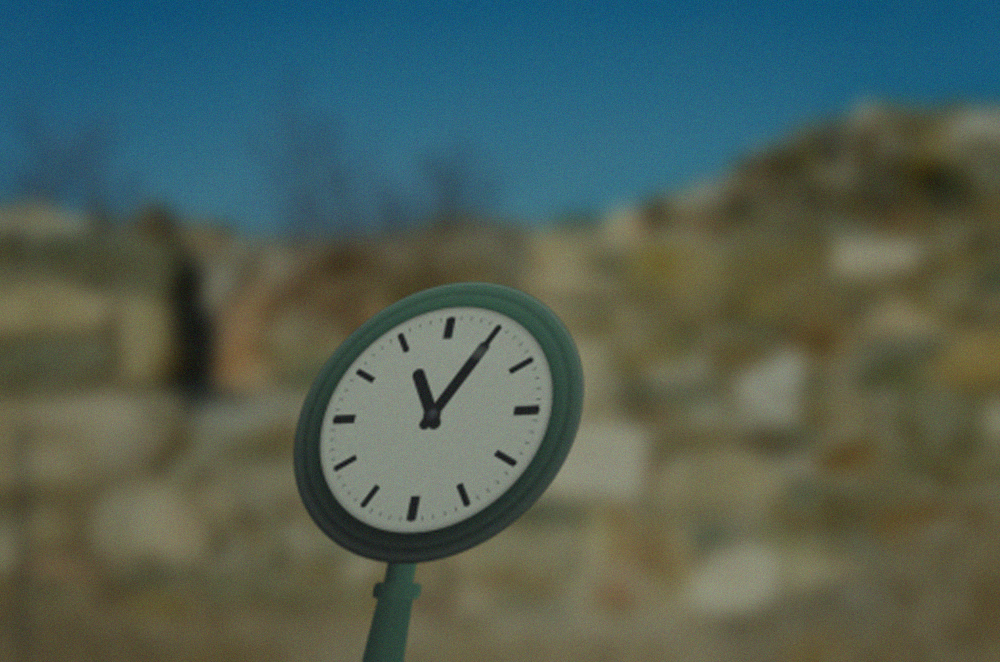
11.05
